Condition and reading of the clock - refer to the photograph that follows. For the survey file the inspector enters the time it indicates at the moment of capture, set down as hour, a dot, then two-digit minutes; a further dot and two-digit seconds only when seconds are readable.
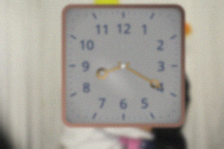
8.20
